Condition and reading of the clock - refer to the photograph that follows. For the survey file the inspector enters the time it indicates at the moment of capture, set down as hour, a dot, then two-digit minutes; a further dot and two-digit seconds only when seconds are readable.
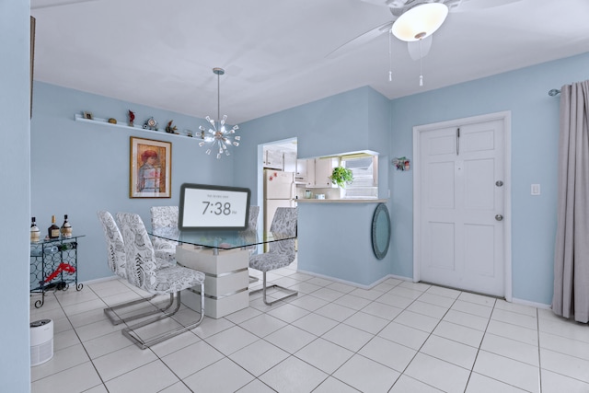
7.38
